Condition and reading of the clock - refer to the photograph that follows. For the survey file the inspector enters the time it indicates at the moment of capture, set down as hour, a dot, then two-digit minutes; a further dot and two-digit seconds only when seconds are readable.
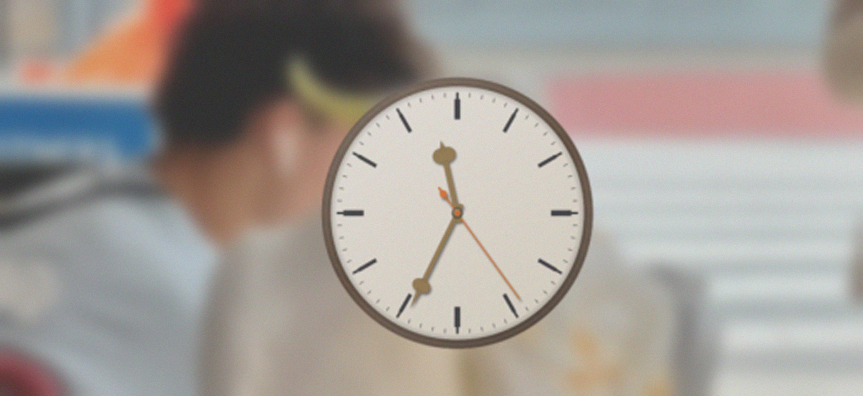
11.34.24
